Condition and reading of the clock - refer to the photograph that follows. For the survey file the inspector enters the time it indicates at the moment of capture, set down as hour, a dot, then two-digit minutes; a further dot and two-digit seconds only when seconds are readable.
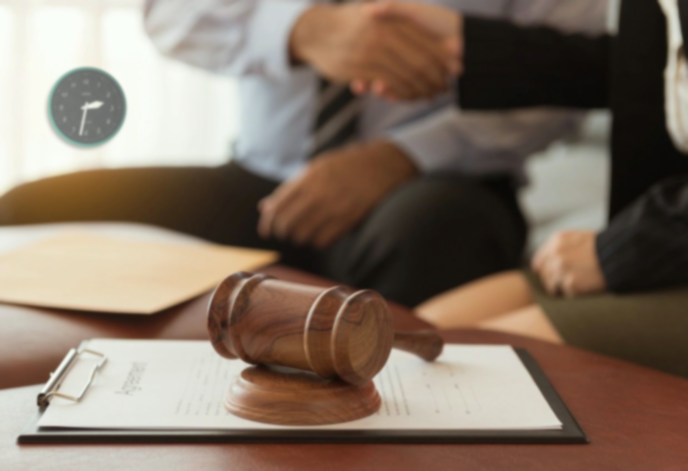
2.32
